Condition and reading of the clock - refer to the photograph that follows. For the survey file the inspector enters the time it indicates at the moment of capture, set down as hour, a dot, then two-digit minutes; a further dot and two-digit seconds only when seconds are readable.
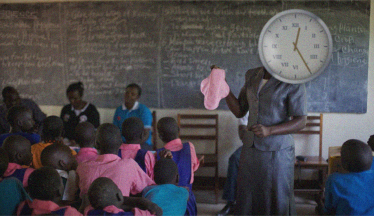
12.25
